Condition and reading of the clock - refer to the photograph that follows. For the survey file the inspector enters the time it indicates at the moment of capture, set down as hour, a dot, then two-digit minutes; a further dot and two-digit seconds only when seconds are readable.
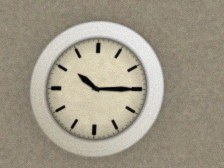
10.15
